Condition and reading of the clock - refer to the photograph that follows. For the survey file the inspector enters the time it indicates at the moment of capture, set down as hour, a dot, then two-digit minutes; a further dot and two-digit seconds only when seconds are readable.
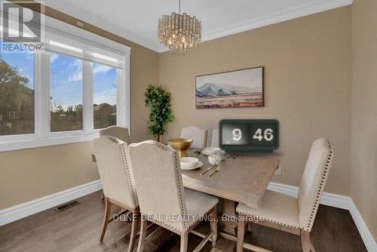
9.46
